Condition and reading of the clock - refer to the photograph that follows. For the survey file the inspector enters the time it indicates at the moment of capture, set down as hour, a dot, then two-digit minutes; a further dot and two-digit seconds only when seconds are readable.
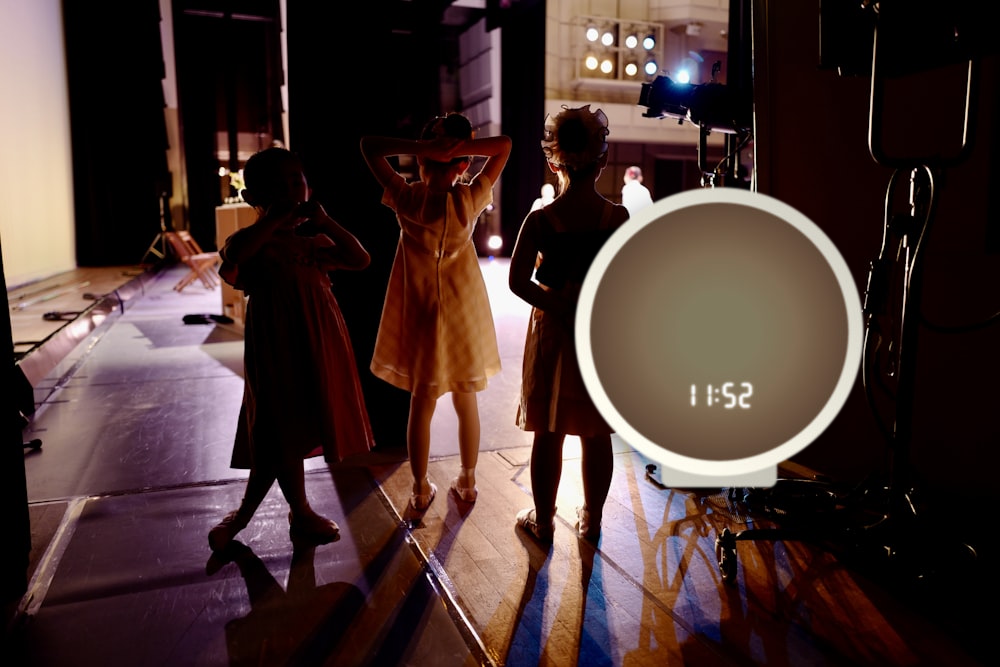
11.52
